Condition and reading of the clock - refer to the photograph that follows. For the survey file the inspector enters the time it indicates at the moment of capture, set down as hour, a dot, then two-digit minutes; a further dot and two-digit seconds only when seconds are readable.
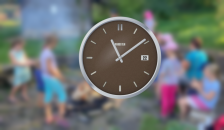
11.09
